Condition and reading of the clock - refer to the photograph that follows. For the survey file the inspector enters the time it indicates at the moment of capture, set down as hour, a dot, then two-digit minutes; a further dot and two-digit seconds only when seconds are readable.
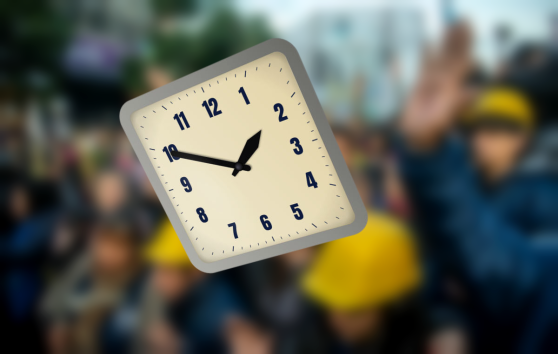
1.50
